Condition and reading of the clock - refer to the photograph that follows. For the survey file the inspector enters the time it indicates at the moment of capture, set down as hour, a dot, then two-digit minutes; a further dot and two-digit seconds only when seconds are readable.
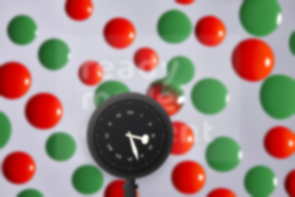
3.27
